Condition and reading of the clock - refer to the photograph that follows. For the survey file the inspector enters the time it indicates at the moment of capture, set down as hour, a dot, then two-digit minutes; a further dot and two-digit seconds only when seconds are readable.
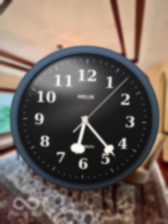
6.23.07
